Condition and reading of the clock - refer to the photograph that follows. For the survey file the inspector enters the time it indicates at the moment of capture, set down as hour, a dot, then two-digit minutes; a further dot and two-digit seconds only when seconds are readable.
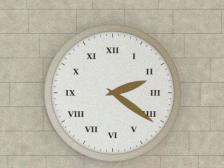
2.21
